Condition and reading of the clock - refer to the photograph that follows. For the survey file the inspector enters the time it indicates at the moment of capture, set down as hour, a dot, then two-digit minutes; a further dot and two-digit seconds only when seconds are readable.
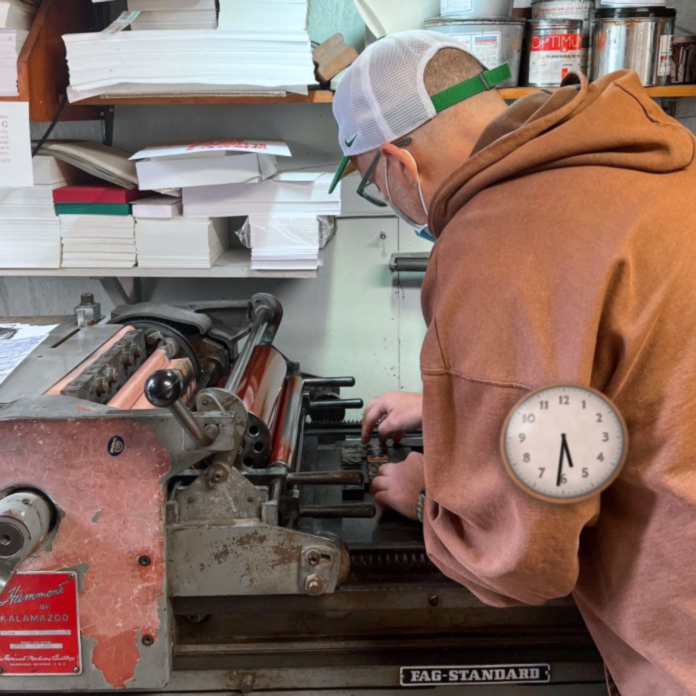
5.31
